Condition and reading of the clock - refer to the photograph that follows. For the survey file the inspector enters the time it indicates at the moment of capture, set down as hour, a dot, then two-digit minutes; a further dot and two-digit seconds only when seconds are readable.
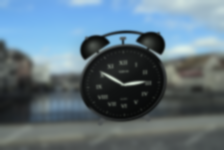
2.51
